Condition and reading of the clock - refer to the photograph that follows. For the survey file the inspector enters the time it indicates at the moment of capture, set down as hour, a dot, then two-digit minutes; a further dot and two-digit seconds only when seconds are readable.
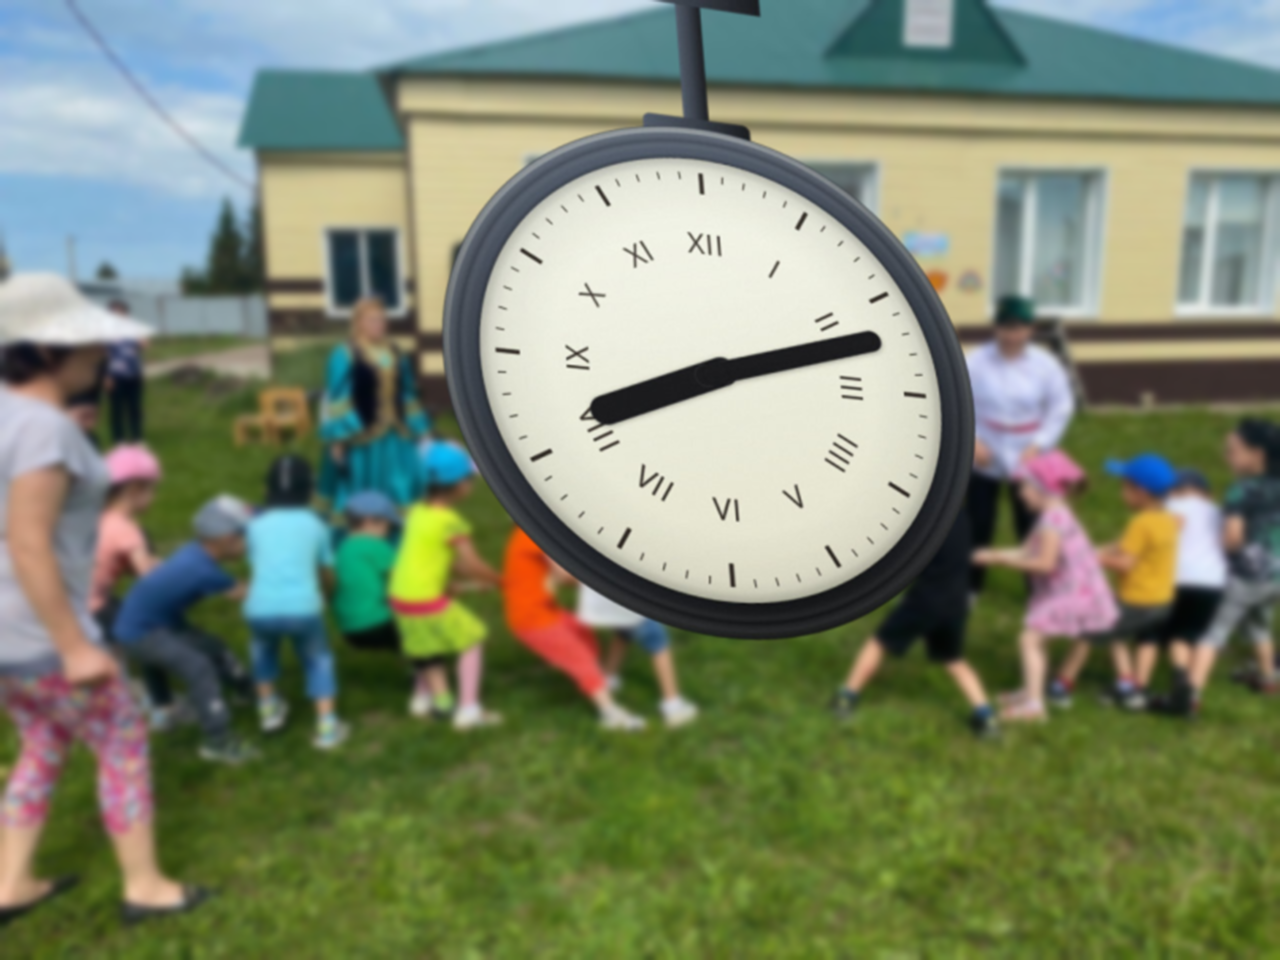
8.12
